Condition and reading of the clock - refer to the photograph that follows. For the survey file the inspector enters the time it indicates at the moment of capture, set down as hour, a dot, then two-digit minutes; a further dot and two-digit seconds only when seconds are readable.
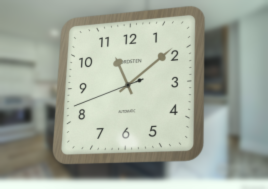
11.08.42
